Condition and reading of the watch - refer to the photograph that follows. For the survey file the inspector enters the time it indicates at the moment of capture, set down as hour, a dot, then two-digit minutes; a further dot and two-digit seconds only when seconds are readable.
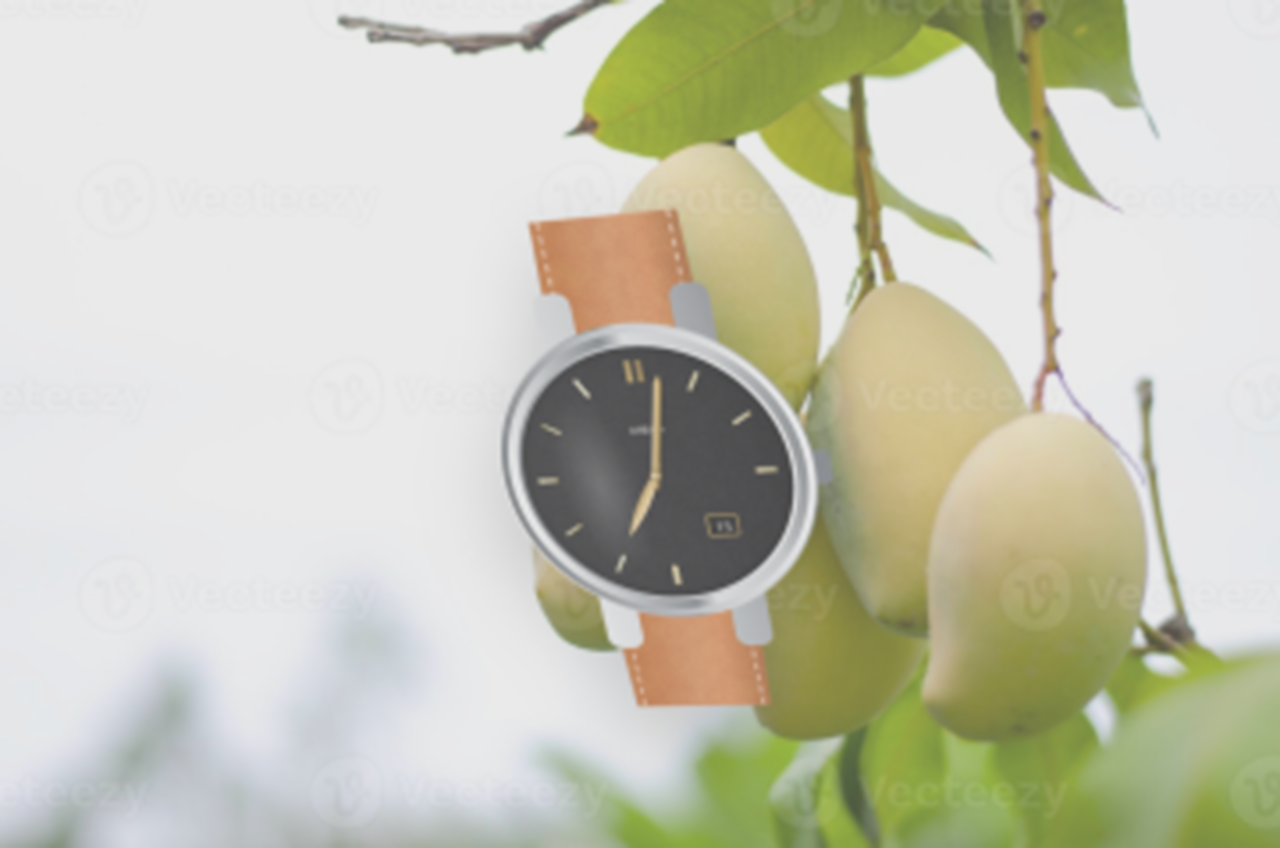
7.02
